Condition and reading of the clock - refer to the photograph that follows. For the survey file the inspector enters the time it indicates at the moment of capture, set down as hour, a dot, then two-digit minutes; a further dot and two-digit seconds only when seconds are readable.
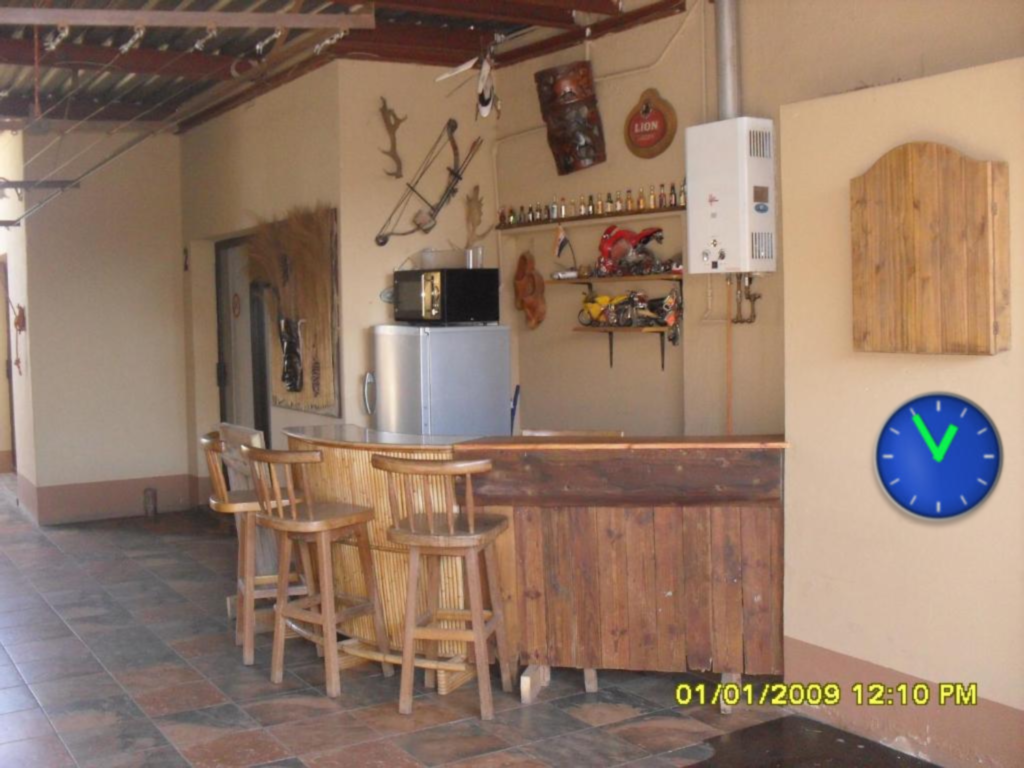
12.55
